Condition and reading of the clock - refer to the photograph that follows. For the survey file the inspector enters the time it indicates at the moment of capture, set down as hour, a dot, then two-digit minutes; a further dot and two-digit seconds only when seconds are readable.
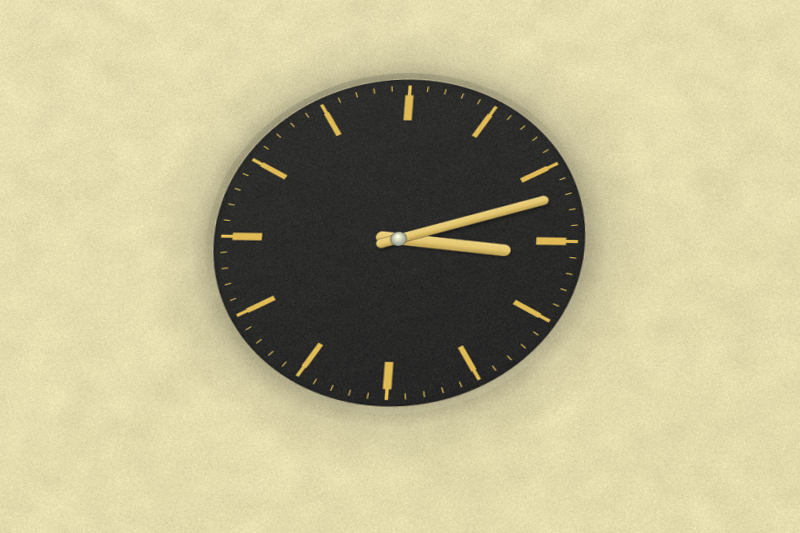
3.12
